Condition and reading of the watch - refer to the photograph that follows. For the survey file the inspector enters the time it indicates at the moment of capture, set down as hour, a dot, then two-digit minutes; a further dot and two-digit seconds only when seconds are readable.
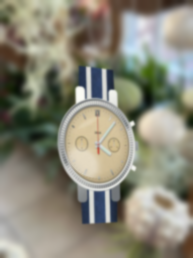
4.07
